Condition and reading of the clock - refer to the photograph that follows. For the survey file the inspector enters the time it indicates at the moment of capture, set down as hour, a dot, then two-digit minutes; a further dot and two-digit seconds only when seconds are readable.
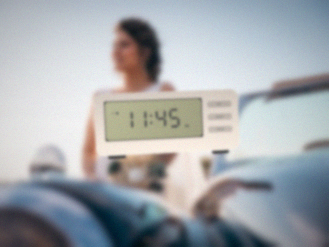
11.45
